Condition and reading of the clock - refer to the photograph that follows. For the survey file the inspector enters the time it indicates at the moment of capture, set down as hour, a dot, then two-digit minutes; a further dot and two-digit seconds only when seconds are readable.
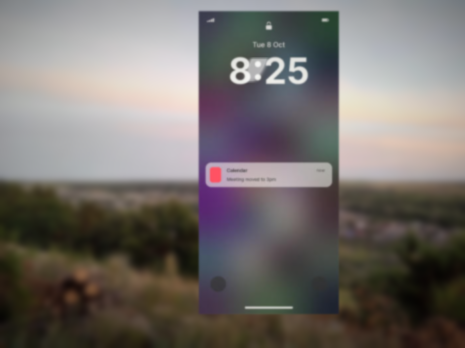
8.25
